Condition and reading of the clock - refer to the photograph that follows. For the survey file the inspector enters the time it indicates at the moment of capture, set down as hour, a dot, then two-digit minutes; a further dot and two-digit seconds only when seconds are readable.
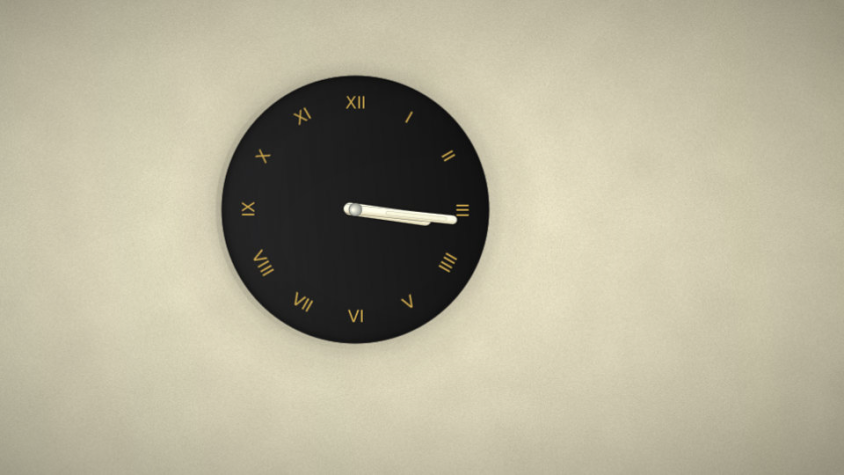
3.16
